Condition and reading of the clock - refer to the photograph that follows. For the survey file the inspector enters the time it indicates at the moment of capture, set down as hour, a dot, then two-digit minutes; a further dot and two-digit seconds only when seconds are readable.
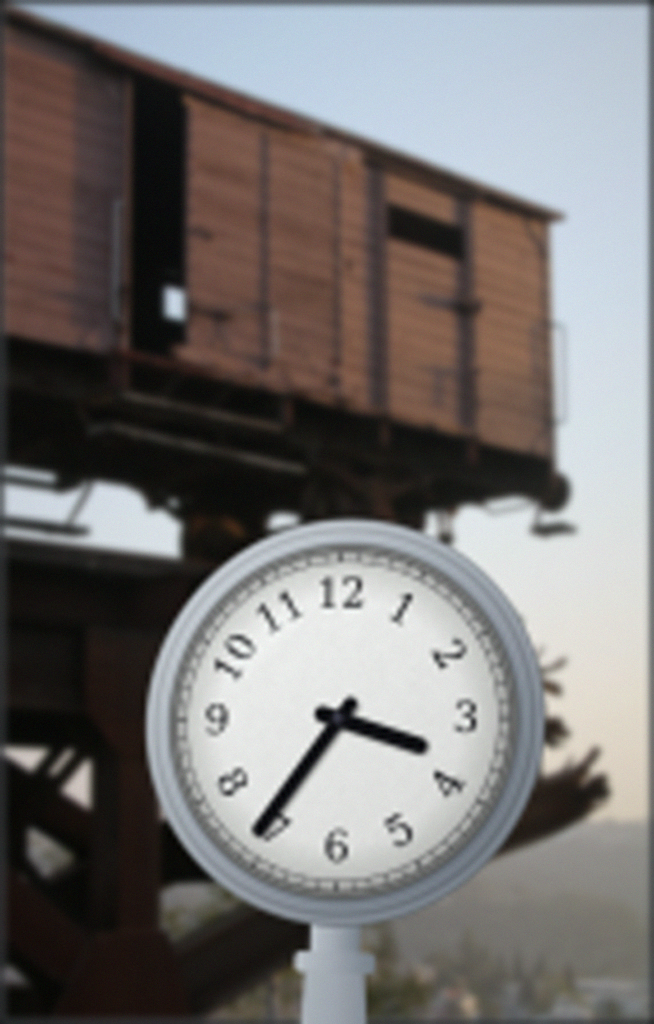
3.36
